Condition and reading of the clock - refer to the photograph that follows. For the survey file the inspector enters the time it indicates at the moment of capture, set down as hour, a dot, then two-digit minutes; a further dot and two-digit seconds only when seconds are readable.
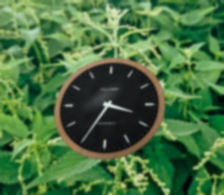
3.35
